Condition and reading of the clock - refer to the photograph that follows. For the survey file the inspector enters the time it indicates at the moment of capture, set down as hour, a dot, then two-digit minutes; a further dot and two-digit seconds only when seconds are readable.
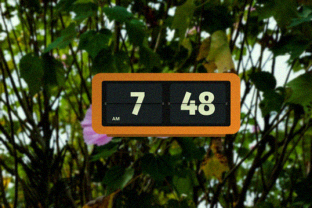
7.48
